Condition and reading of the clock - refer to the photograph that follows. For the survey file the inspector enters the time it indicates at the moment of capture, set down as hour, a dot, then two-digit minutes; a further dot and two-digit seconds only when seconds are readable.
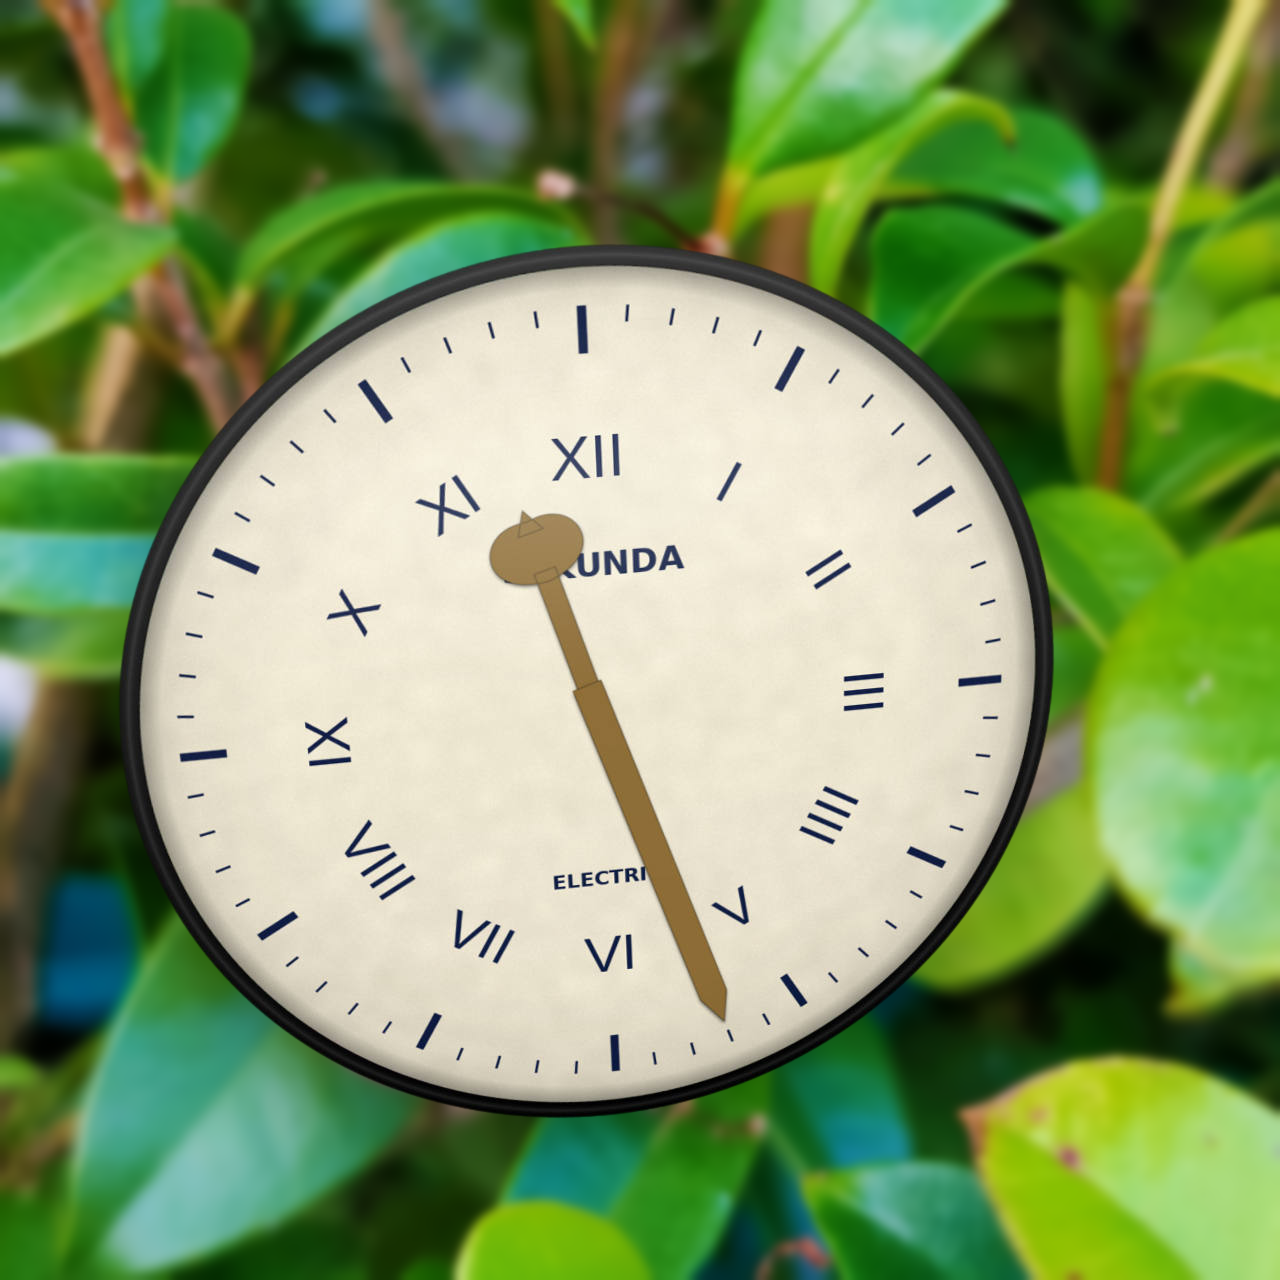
11.27
